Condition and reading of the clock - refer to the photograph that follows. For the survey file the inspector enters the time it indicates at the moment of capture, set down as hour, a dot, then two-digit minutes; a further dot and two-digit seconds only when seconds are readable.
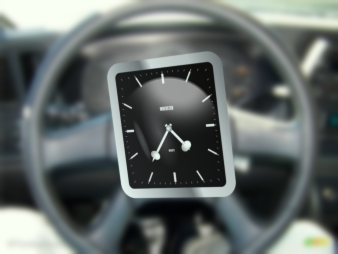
4.36
